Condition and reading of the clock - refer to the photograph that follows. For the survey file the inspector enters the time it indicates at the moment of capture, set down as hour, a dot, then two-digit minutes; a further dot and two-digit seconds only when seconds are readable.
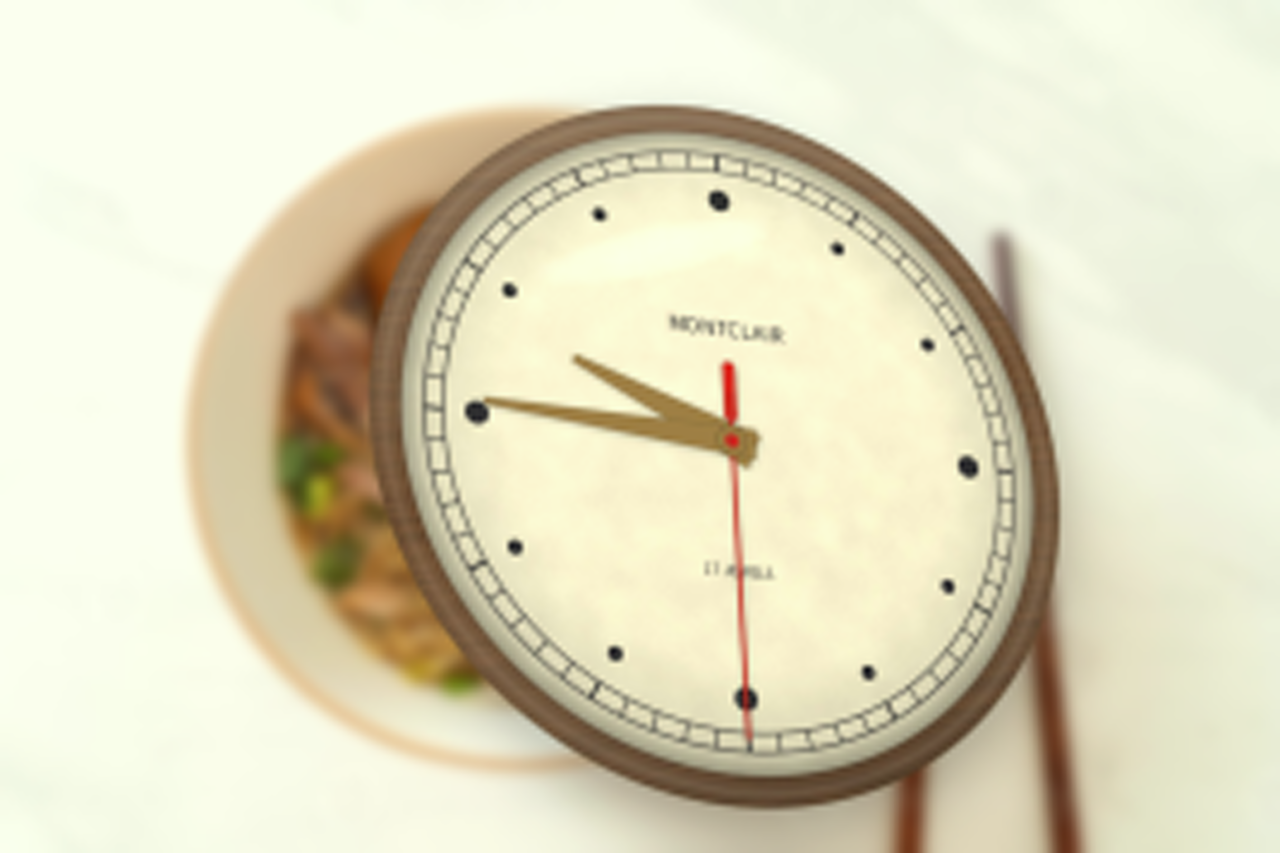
9.45.30
